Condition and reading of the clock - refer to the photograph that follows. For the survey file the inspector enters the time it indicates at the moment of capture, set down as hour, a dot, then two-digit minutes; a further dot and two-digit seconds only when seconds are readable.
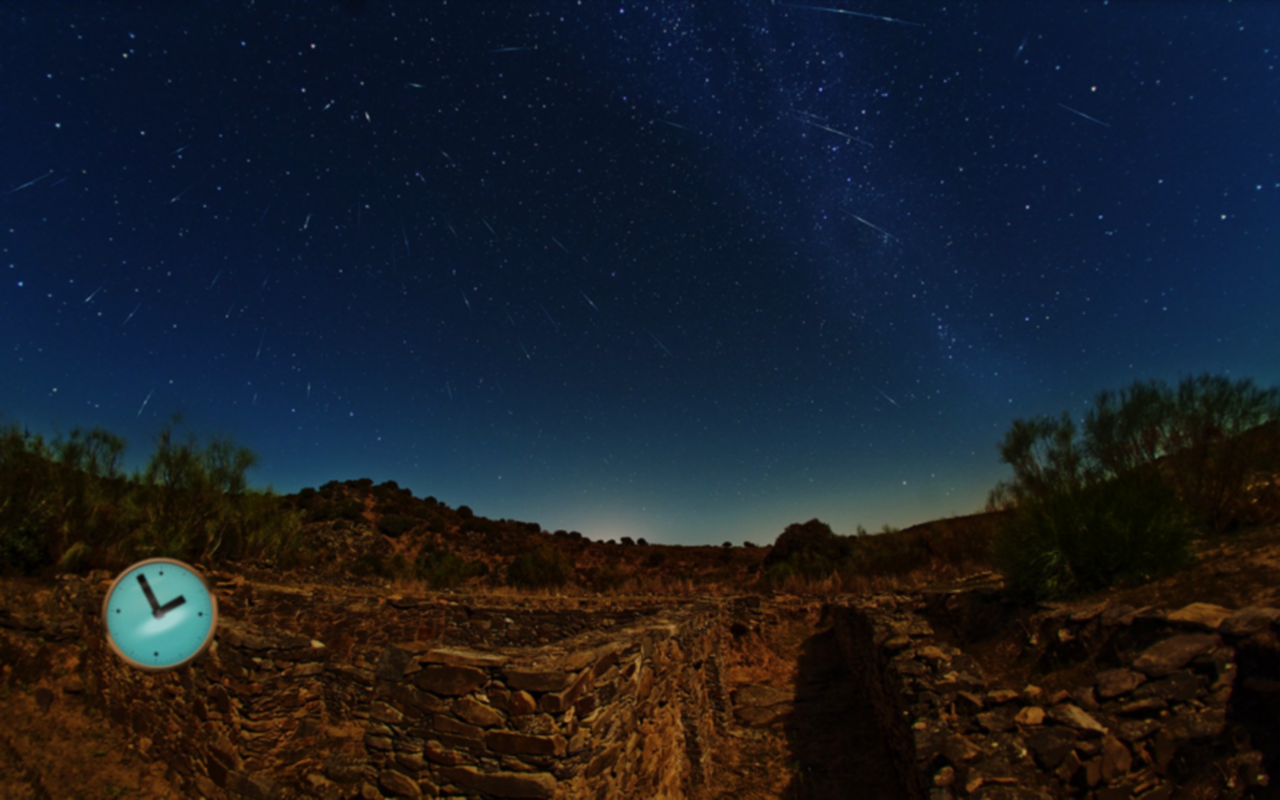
1.55
